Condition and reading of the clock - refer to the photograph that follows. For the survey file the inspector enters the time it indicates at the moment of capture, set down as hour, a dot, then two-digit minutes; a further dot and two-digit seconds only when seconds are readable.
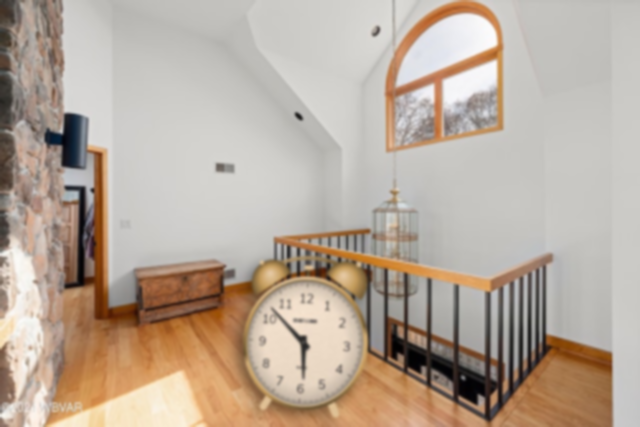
5.52
